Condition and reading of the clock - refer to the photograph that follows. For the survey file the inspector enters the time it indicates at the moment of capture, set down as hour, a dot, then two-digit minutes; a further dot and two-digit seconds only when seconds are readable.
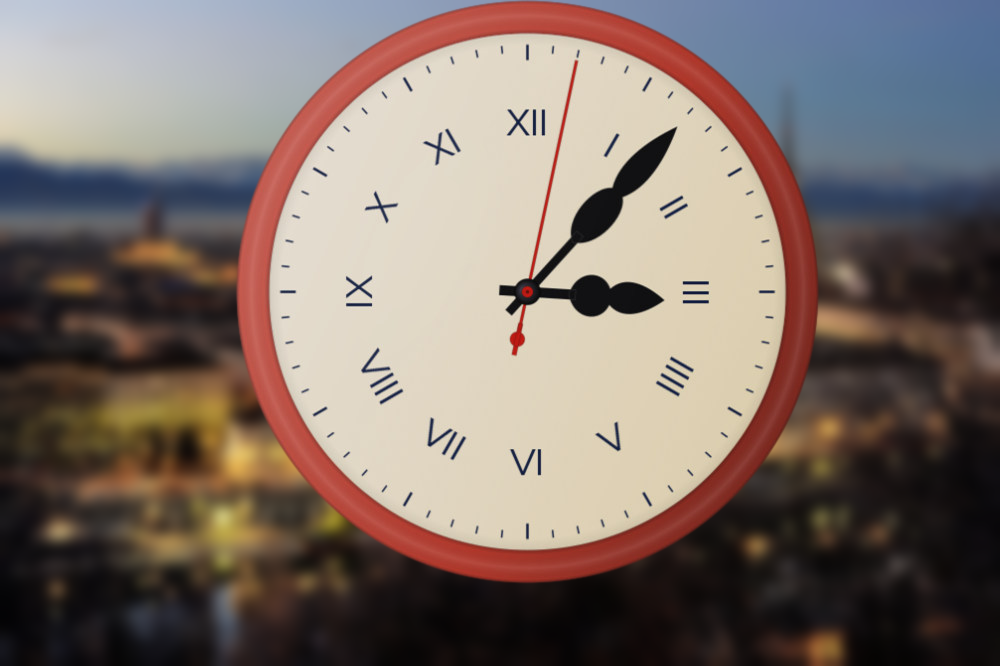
3.07.02
